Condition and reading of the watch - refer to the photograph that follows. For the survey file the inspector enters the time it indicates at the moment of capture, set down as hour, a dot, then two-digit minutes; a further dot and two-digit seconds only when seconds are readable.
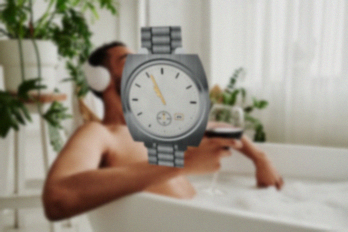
10.56
